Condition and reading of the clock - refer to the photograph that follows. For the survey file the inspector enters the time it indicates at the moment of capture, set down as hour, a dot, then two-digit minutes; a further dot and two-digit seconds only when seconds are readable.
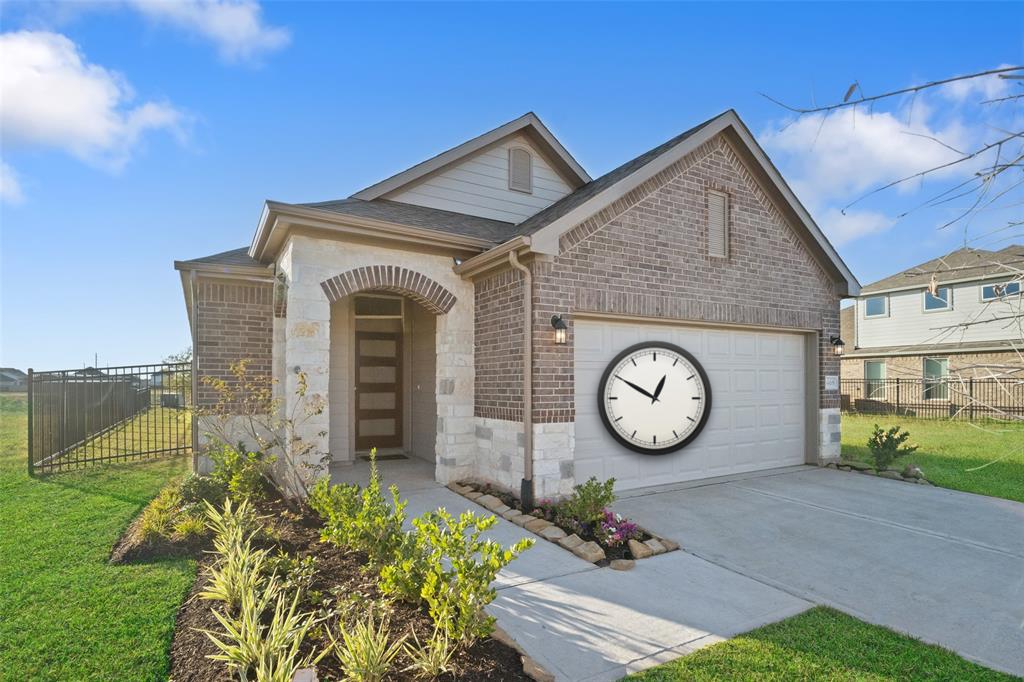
12.50
